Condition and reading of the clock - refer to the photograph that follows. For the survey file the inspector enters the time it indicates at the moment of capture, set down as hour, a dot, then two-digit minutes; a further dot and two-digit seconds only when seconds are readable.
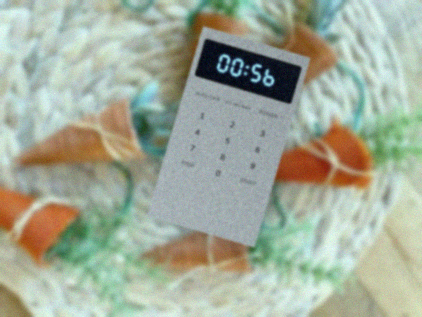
0.56
